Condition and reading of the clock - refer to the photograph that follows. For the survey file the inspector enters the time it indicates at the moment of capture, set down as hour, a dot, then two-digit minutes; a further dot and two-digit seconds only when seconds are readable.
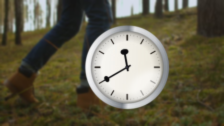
11.40
